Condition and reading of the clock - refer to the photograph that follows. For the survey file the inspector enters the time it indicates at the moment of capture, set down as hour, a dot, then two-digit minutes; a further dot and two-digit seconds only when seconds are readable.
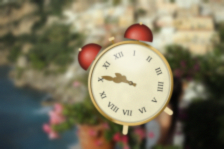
10.51
